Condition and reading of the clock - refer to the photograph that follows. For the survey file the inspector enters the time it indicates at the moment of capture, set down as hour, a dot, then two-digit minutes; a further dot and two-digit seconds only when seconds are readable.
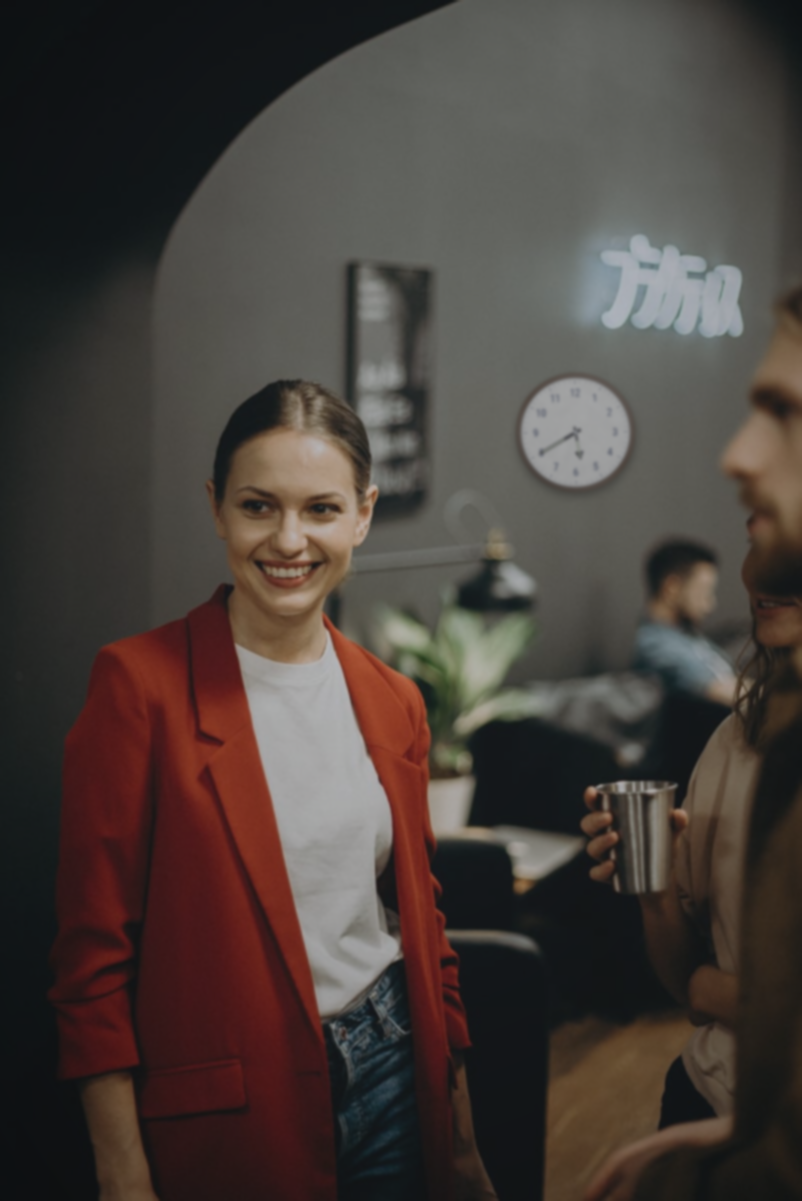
5.40
